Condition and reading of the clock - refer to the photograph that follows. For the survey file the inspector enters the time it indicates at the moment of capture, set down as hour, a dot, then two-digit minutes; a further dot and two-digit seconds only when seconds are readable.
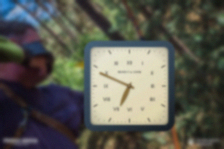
6.49
